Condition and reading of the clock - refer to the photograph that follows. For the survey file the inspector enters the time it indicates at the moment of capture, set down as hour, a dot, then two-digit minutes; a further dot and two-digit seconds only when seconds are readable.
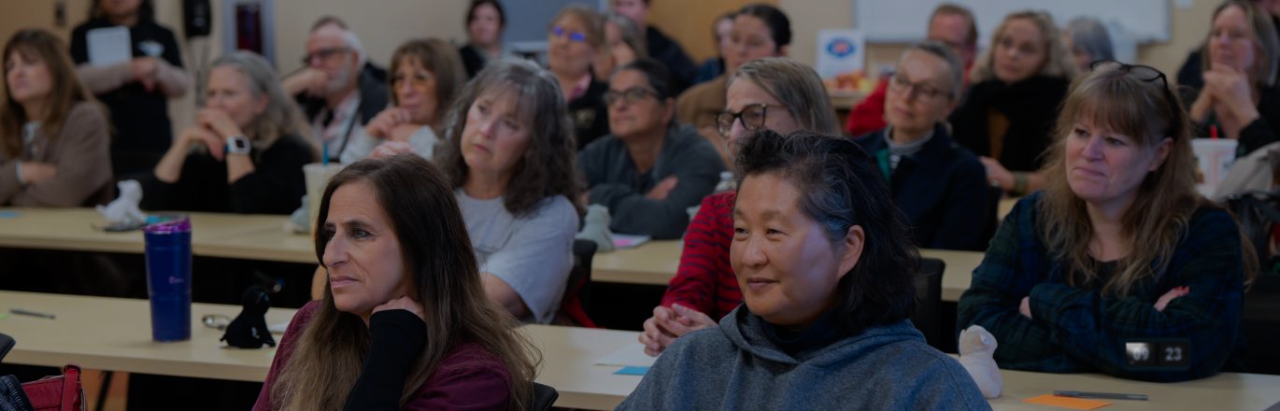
9.23
